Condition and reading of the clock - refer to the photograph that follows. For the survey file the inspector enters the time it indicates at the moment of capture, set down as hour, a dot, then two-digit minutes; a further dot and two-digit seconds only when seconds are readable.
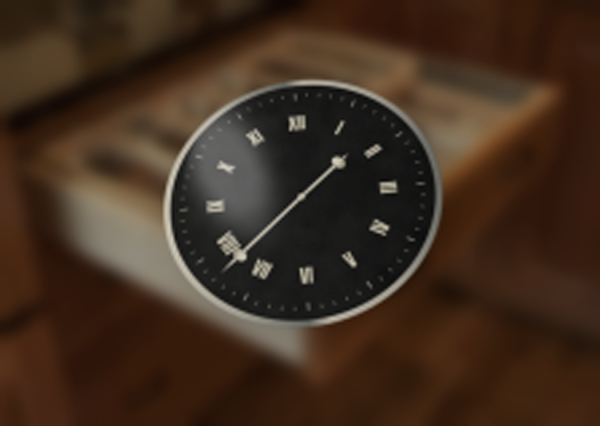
1.38
